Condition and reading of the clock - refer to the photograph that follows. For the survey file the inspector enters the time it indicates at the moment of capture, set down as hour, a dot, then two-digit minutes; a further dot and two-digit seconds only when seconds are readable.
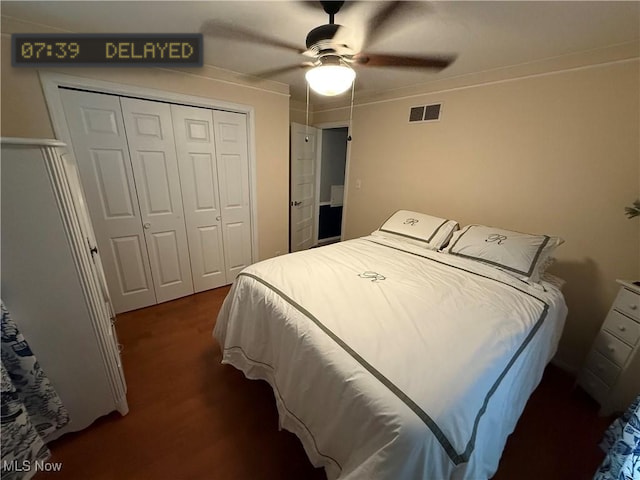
7.39
